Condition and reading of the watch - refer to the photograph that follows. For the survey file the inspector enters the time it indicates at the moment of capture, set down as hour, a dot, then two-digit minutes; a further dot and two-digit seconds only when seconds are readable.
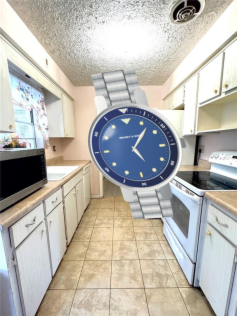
5.07
